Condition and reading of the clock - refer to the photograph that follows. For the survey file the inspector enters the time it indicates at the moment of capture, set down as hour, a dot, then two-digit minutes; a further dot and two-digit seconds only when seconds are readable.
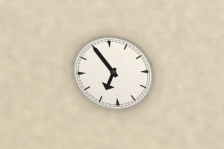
6.55
